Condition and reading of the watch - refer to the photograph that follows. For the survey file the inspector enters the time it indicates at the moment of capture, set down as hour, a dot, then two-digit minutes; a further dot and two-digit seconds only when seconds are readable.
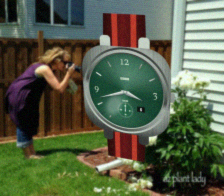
3.42
